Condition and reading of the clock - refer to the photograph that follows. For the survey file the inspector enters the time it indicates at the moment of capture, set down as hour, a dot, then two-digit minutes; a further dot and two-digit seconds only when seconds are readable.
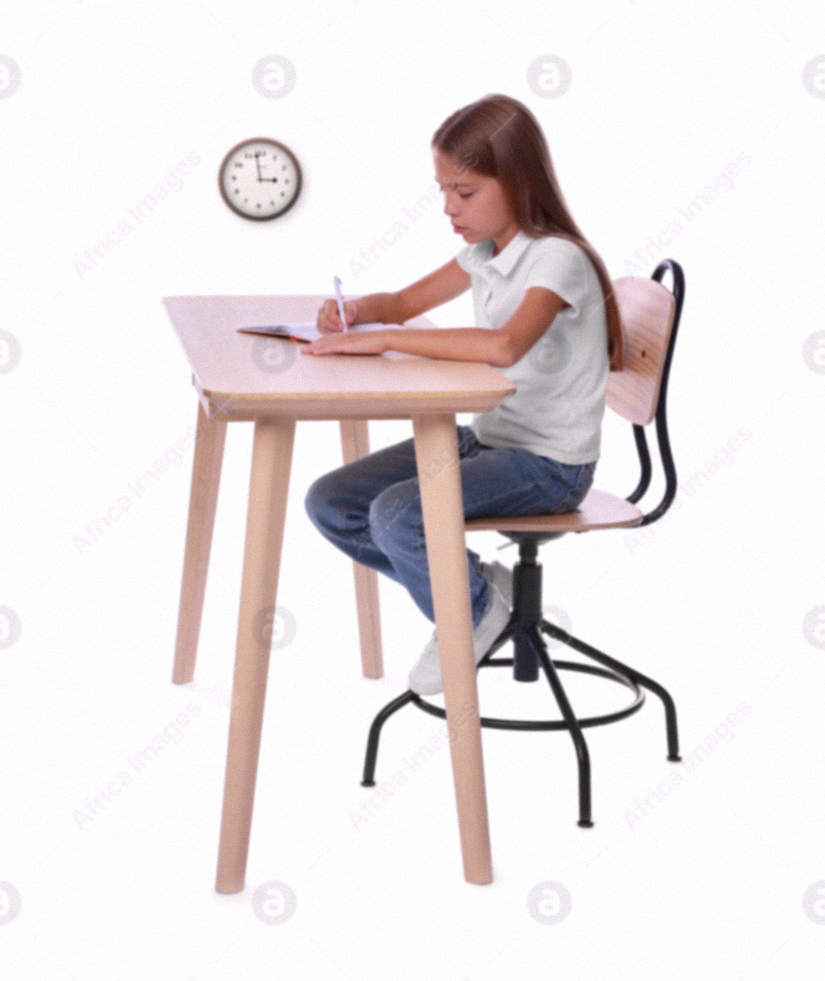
2.58
